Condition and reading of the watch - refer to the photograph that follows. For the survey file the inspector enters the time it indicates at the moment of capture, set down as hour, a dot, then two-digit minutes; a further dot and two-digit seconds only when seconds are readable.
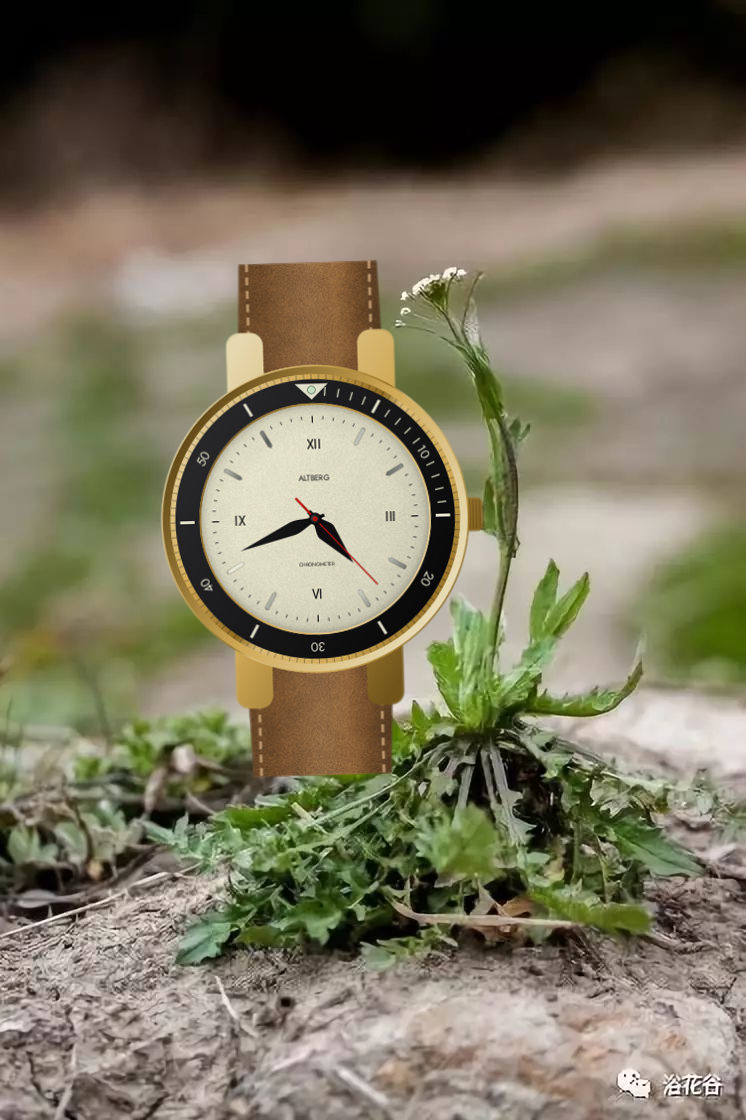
4.41.23
